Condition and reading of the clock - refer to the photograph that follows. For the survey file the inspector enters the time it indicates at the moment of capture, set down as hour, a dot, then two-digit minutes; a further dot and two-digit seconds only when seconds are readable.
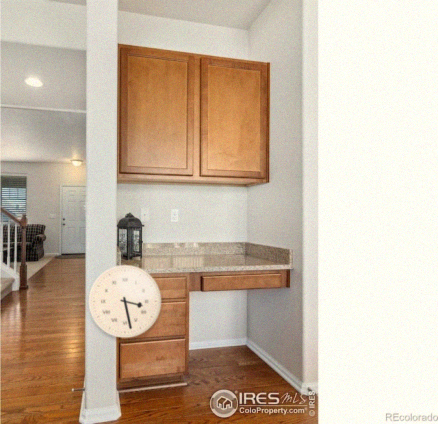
3.28
